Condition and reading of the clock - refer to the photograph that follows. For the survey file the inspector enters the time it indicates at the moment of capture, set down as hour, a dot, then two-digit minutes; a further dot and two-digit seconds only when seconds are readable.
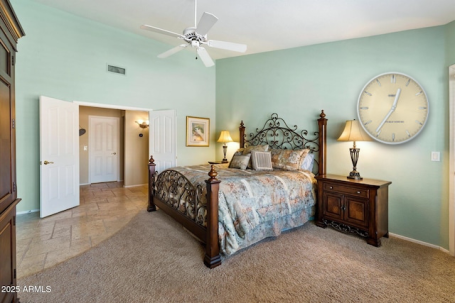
12.36
